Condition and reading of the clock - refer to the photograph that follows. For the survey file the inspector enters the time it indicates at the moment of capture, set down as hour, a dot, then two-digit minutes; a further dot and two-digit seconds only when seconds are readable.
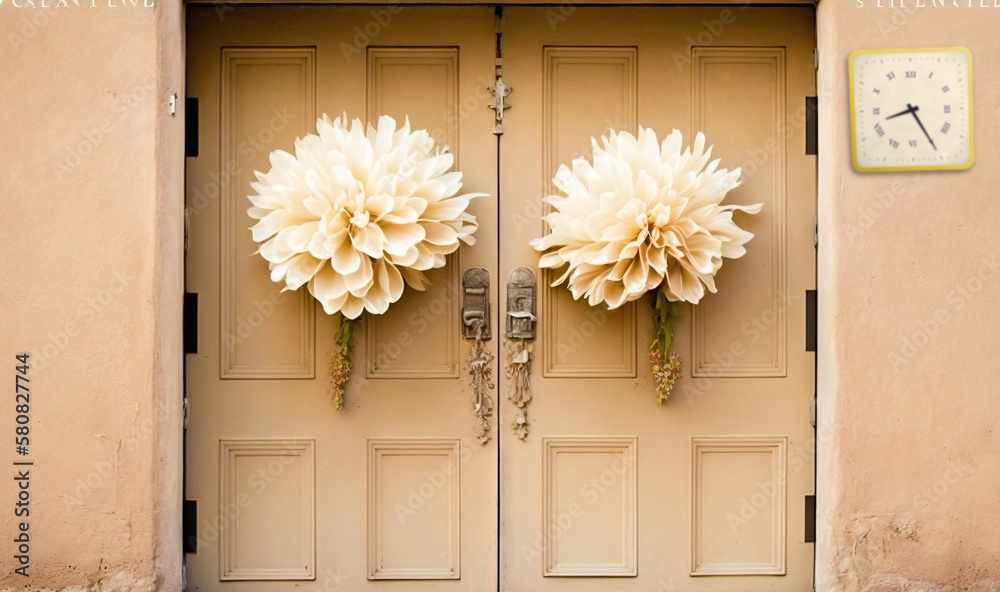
8.25
